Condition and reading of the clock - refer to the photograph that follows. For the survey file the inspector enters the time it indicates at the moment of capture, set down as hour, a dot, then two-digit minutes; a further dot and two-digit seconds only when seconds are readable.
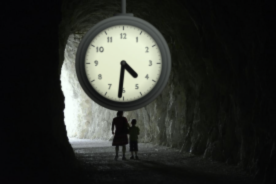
4.31
